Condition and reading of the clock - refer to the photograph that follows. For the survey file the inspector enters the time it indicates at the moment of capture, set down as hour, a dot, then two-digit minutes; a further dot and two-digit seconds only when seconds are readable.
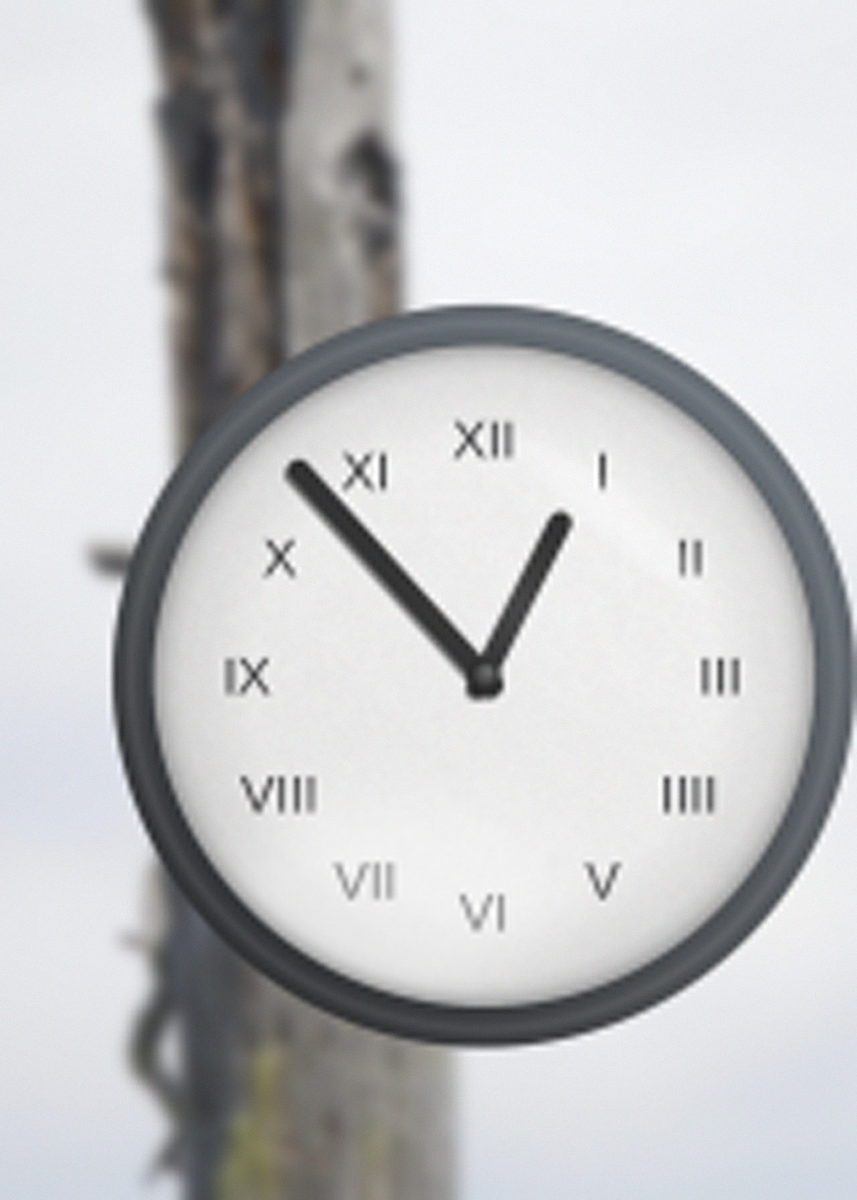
12.53
